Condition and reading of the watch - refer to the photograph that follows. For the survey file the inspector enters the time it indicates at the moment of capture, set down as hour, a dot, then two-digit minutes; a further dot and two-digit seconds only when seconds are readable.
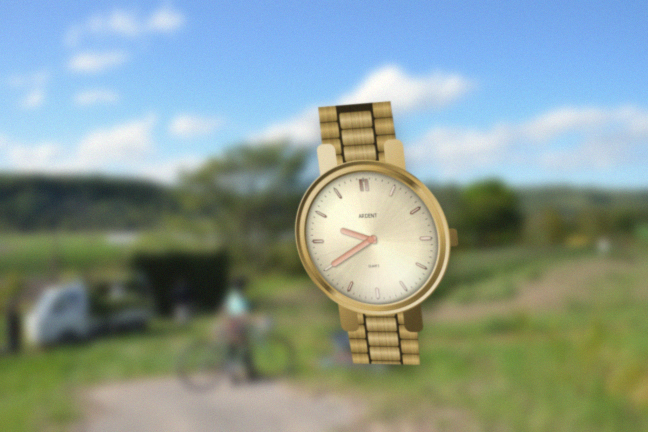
9.40
